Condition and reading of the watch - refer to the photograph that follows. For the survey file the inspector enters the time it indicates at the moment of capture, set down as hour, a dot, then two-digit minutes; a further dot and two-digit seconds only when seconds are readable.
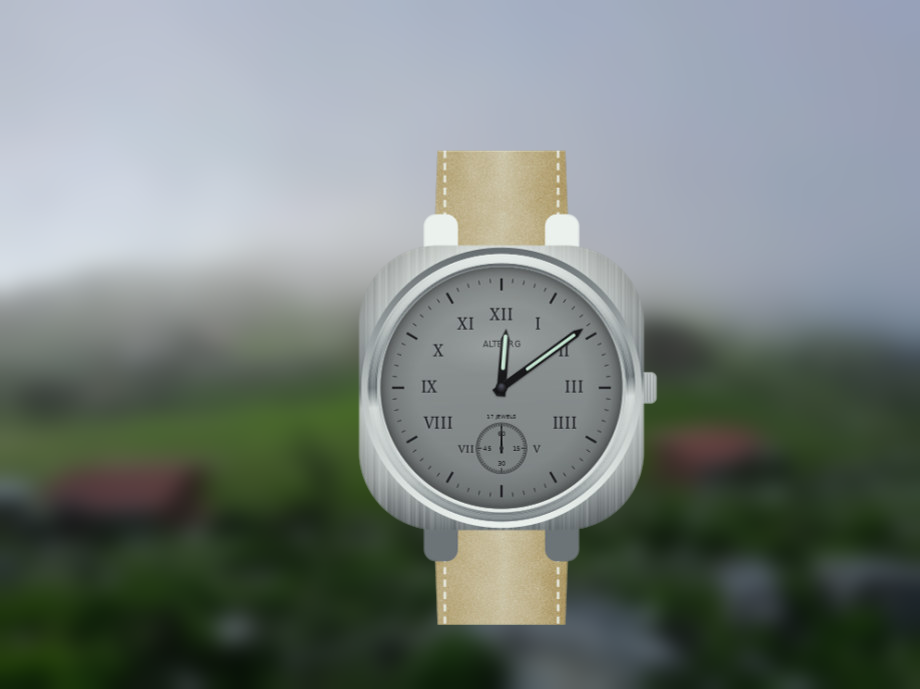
12.09
